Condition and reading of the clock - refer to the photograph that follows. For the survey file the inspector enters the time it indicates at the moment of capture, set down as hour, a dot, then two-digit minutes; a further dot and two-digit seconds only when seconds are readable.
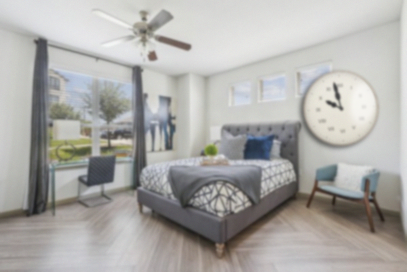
9.58
